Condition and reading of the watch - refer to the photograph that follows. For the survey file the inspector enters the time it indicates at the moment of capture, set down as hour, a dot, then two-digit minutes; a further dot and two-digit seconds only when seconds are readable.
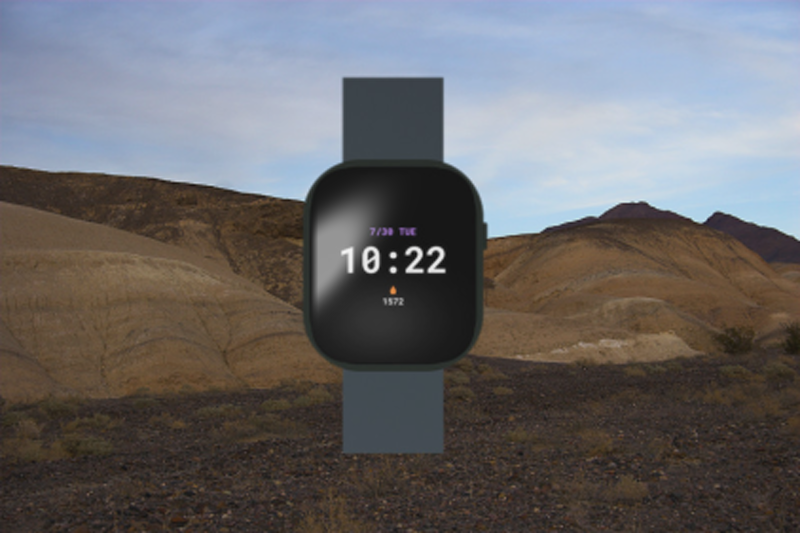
10.22
